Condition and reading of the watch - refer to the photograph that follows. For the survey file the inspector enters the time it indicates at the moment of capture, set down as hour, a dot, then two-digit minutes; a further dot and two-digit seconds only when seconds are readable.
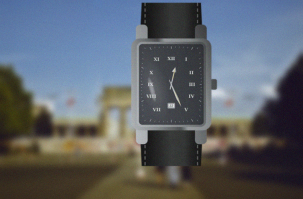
12.26
